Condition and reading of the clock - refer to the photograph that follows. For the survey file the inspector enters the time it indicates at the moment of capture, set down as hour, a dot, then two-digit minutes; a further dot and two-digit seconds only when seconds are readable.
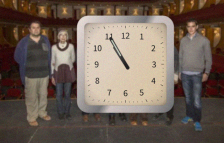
10.55
